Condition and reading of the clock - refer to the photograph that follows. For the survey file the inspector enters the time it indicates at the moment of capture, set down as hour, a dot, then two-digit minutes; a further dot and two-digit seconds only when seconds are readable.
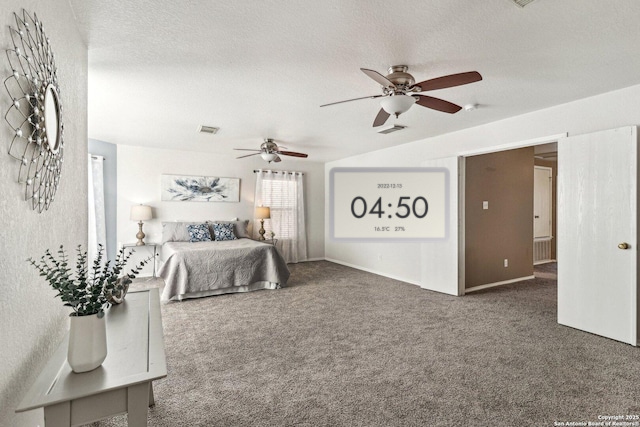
4.50
